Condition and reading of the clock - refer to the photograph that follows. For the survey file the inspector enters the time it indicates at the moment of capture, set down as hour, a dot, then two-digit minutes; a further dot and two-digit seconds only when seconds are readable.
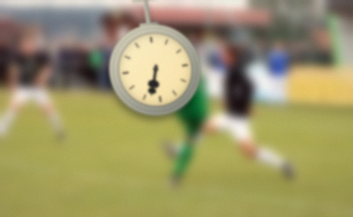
6.33
